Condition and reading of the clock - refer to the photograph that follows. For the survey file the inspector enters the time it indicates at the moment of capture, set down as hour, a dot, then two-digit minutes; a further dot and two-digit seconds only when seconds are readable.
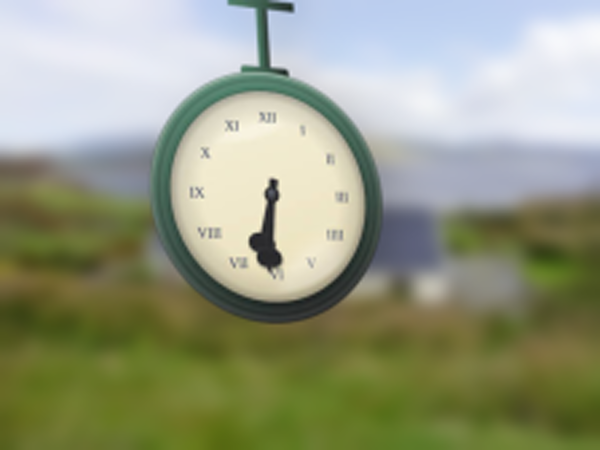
6.31
